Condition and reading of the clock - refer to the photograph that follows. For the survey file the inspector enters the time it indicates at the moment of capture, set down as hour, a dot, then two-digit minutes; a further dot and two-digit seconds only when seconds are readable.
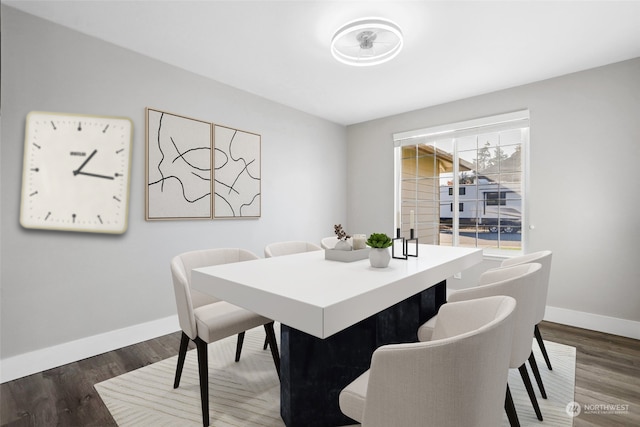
1.16
